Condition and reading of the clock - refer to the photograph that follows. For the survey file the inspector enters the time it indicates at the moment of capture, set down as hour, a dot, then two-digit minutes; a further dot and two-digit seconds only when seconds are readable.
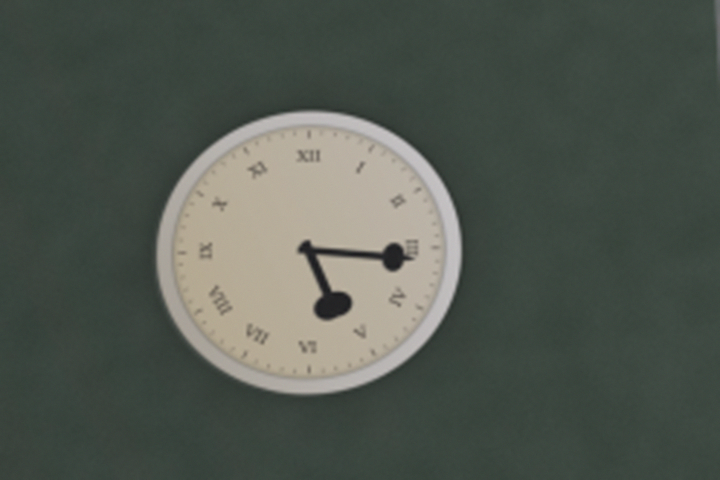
5.16
